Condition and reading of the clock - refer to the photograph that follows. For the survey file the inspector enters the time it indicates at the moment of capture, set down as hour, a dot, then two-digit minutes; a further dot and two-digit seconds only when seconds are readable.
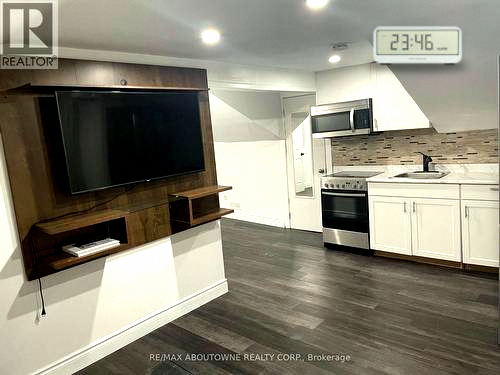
23.46
